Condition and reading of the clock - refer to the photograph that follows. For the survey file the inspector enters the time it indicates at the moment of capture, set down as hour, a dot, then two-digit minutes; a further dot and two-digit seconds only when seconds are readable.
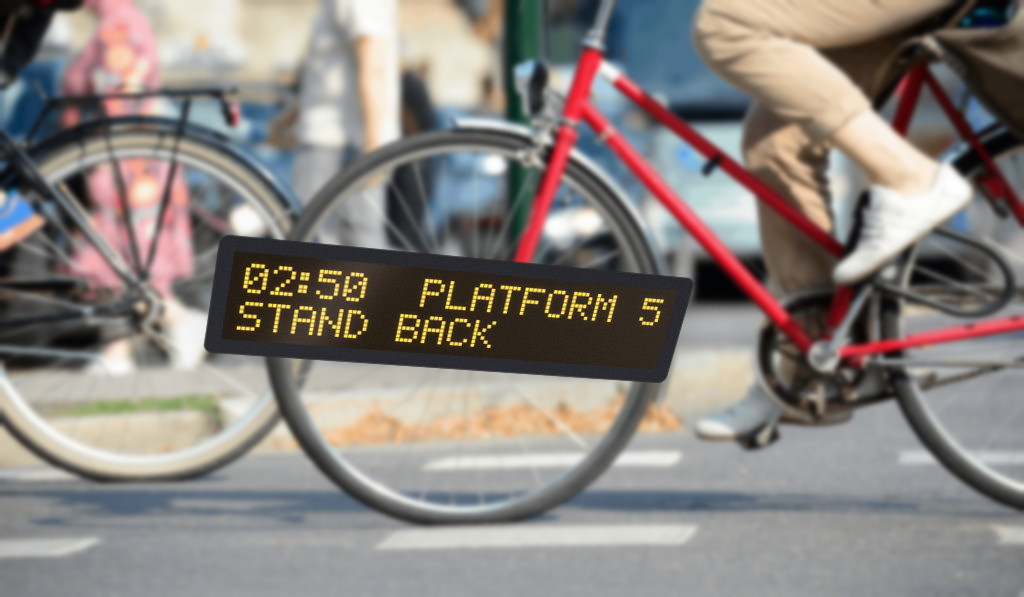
2.50
